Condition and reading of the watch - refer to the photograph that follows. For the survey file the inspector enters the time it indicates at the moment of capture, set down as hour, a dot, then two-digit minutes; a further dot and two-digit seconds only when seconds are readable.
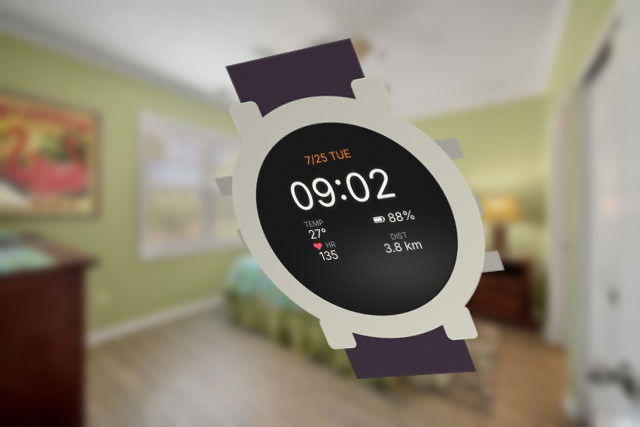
9.02
